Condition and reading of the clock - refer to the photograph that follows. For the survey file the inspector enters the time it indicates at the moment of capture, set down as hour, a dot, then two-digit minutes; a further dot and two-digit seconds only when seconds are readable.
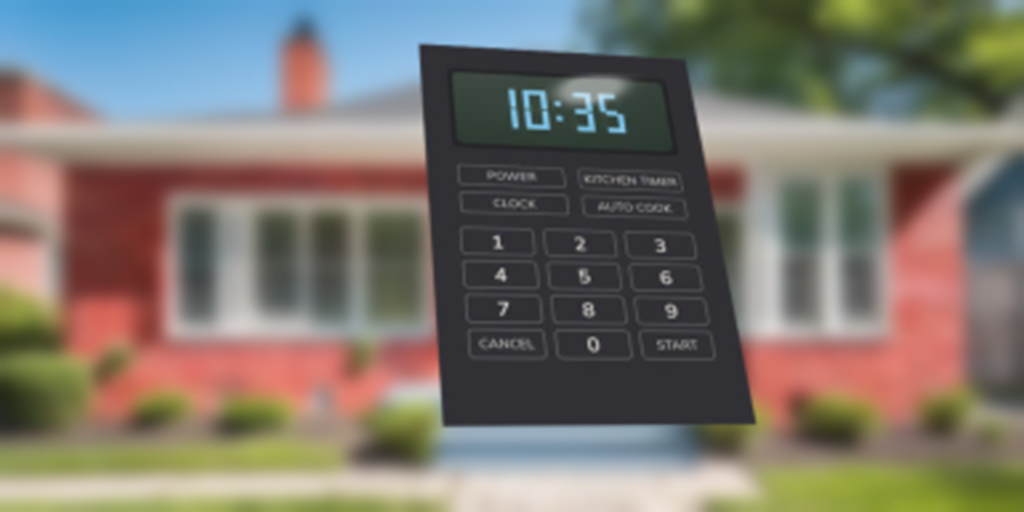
10.35
